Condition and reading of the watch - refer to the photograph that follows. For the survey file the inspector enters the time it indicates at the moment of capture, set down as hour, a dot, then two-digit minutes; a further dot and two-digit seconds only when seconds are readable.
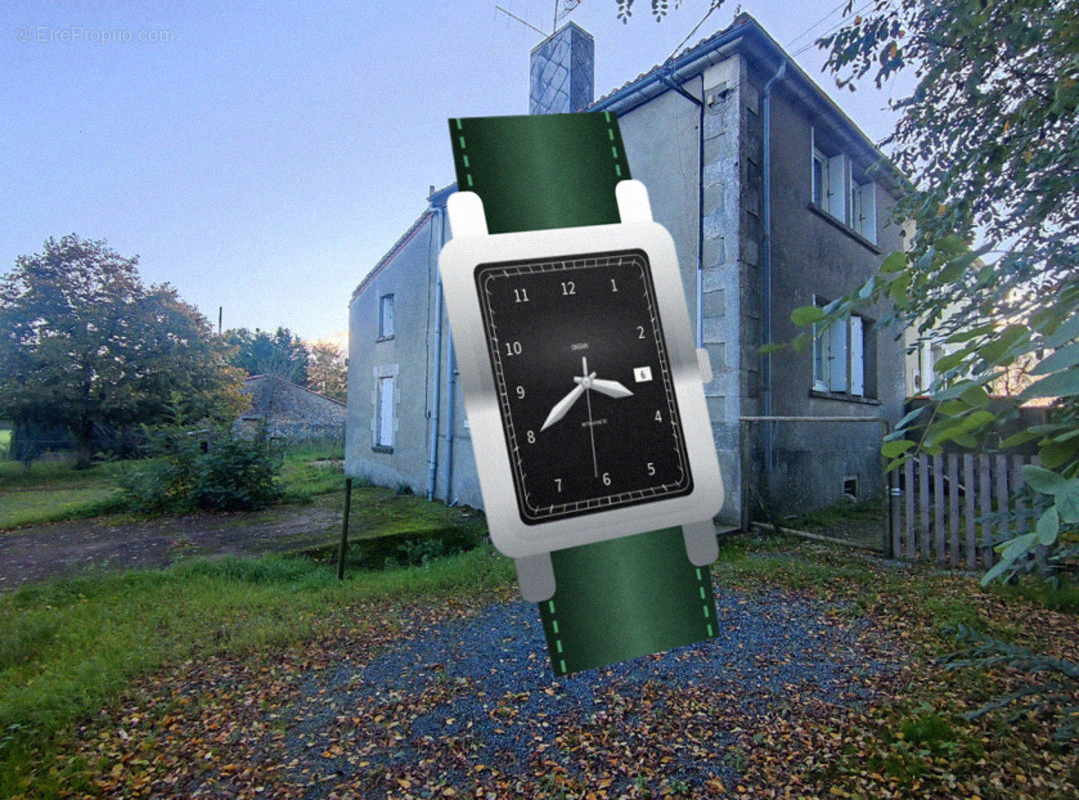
3.39.31
